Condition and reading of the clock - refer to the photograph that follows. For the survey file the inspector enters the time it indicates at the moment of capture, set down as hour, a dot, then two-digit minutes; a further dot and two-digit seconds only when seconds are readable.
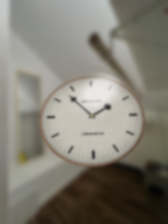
1.53
